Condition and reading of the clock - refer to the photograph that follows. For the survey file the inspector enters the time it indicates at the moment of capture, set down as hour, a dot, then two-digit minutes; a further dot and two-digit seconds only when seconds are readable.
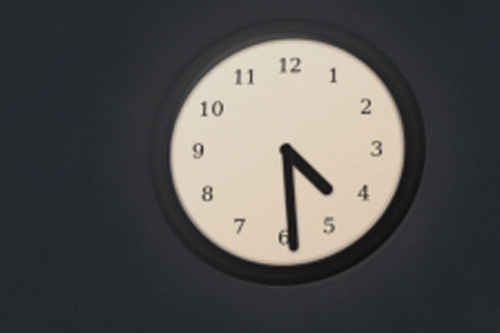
4.29
